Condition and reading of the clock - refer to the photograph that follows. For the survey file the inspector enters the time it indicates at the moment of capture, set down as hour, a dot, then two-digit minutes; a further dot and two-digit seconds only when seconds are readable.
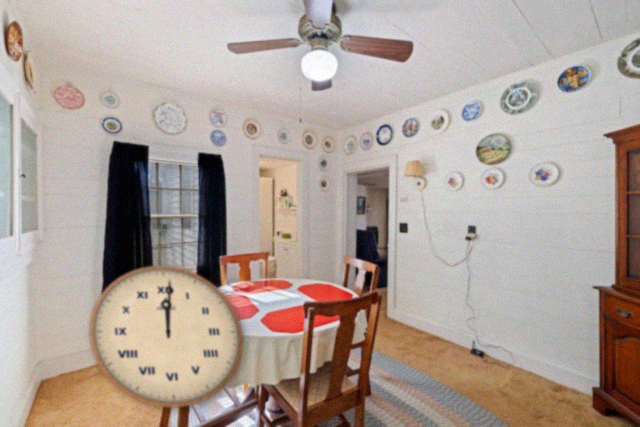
12.01
